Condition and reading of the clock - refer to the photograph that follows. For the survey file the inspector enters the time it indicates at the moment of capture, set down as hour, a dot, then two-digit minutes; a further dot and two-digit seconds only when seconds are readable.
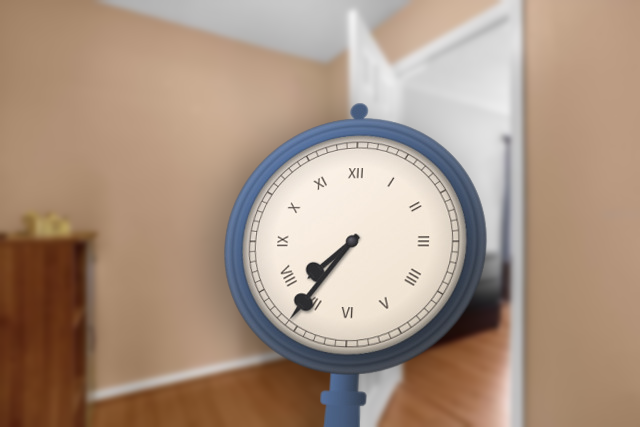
7.36
